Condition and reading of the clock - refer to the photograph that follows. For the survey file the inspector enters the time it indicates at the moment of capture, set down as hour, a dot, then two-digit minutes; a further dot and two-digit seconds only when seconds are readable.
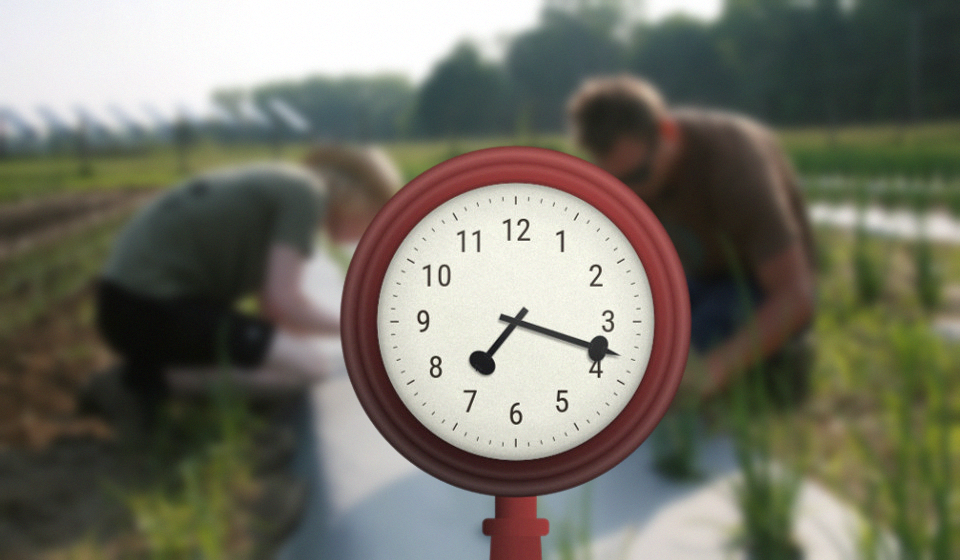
7.18
